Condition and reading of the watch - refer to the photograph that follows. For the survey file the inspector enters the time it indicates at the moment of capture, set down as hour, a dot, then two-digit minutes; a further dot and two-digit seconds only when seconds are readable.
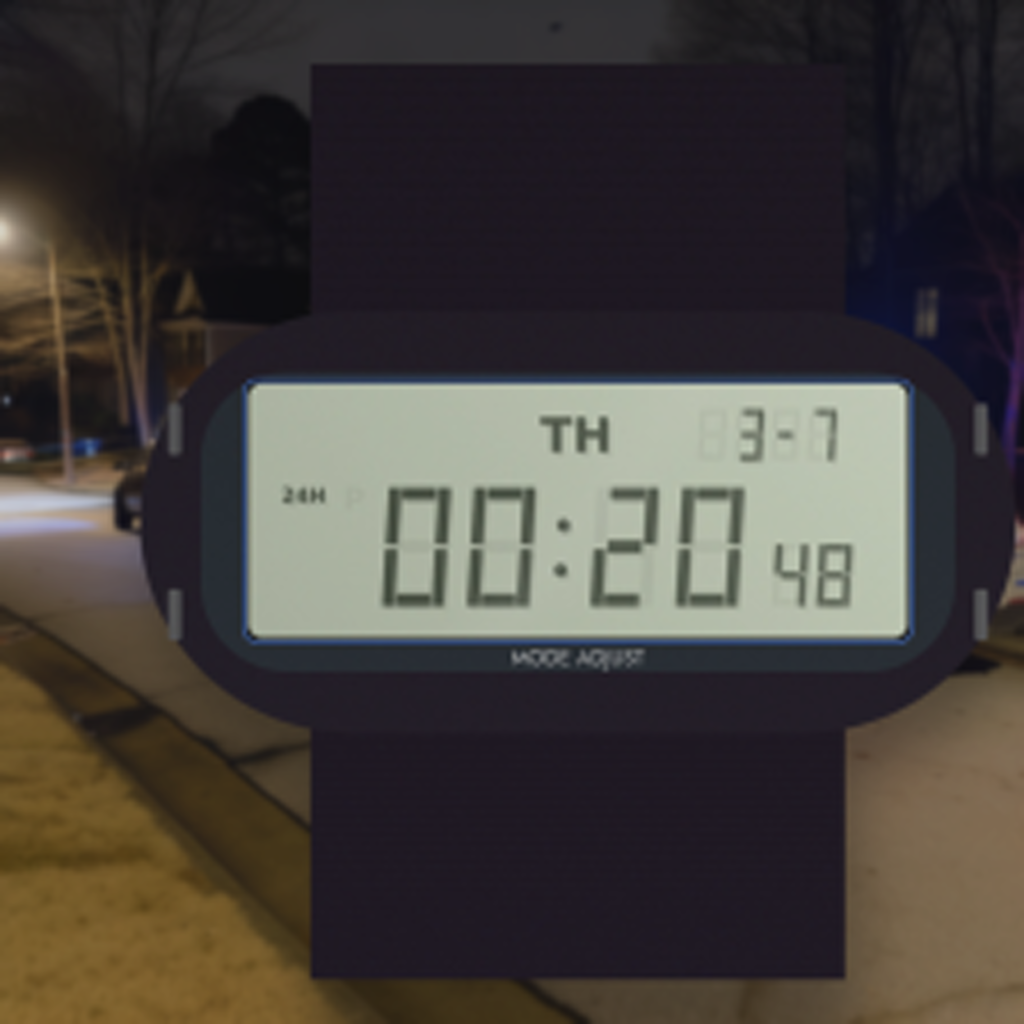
0.20.48
